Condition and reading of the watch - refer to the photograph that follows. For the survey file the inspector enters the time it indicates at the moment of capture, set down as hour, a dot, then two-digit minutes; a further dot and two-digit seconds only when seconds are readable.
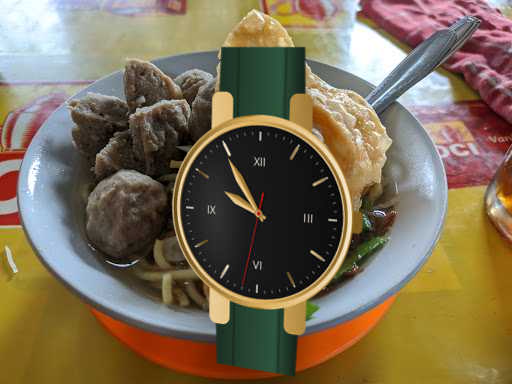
9.54.32
